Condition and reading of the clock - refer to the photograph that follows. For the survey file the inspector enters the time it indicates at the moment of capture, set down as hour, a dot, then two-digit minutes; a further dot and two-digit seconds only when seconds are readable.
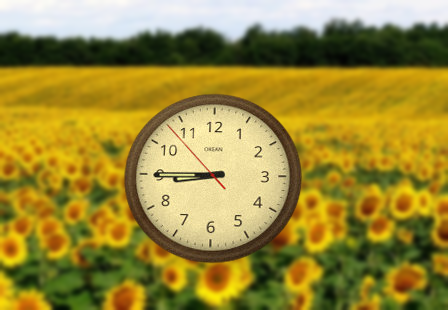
8.44.53
